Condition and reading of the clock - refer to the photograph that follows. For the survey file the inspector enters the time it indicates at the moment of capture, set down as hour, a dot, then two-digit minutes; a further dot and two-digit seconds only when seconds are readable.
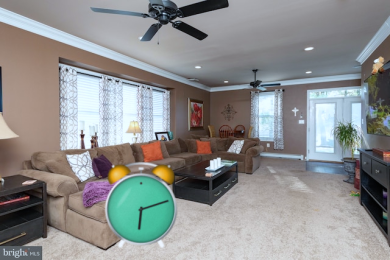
6.12
